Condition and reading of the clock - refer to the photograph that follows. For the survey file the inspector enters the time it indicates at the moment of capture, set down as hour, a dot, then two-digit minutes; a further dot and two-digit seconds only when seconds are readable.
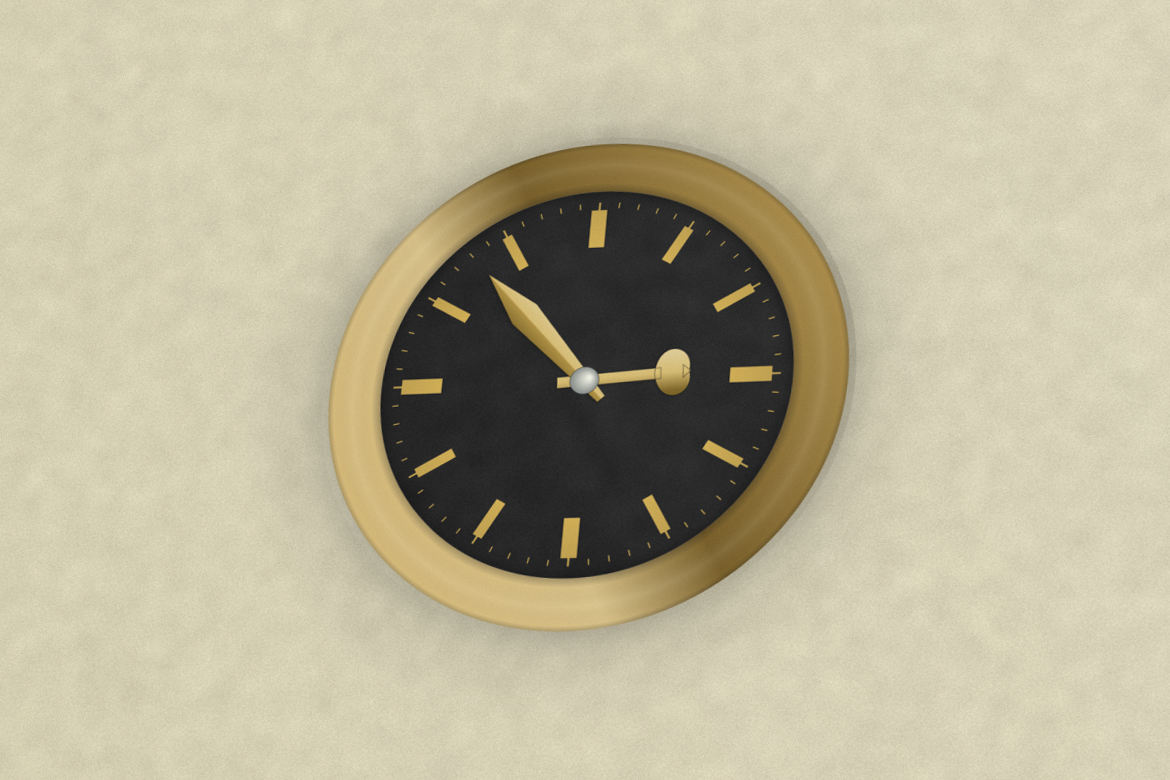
2.53
